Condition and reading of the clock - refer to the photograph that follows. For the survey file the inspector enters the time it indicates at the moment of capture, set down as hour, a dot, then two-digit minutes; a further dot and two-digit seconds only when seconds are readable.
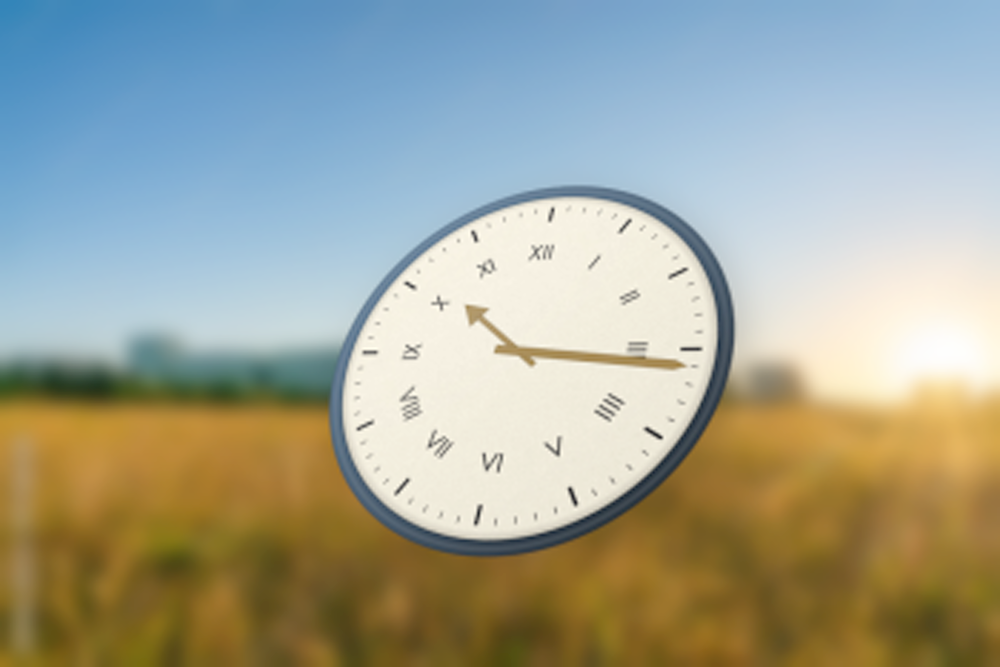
10.16
